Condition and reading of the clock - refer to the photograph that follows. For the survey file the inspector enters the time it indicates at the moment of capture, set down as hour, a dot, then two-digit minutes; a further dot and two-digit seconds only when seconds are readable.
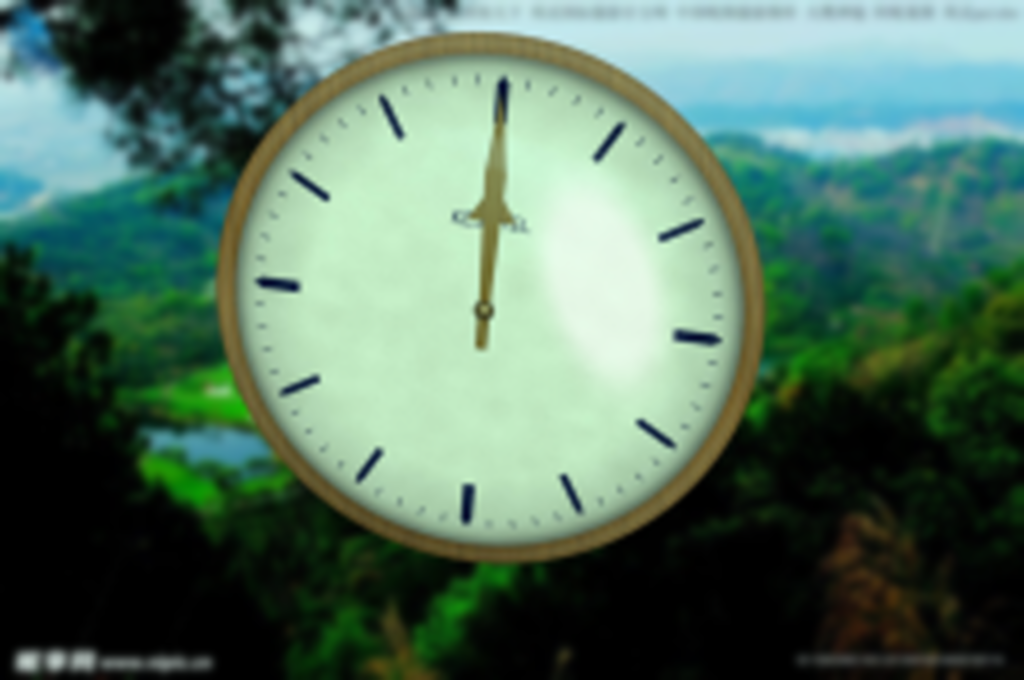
12.00
